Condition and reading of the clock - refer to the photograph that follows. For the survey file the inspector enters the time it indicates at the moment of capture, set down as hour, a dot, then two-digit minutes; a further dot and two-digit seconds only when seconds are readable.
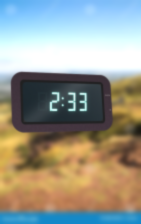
2.33
